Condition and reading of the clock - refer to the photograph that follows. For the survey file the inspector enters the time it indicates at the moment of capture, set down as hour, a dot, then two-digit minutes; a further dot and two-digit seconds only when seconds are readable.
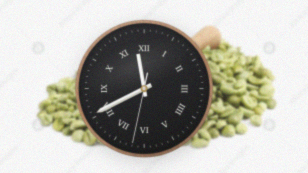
11.40.32
